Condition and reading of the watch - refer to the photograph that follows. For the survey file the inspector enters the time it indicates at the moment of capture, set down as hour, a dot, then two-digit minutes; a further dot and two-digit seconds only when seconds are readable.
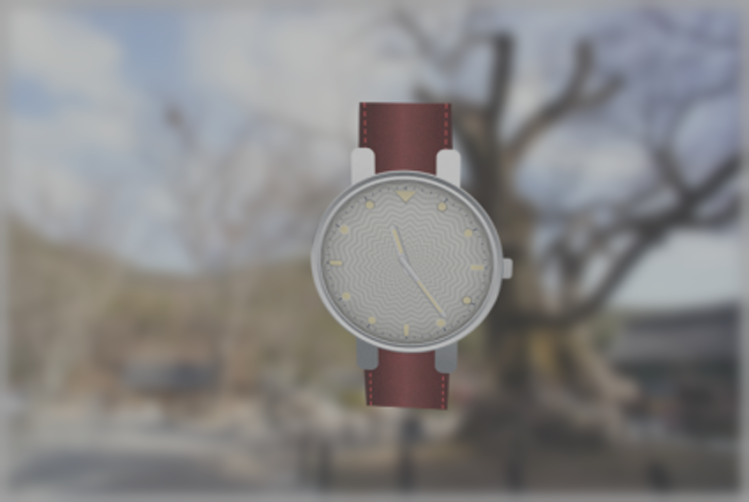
11.24
